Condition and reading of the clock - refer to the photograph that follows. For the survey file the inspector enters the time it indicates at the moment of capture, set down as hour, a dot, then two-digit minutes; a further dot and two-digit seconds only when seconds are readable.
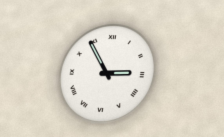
2.54
